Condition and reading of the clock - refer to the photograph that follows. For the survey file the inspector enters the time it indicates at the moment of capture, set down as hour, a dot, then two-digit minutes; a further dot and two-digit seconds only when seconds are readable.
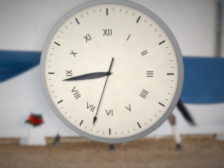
8.43.33
